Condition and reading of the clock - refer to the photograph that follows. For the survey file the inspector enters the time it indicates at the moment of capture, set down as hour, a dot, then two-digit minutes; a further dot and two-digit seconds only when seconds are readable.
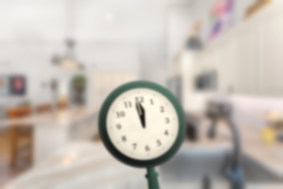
11.59
